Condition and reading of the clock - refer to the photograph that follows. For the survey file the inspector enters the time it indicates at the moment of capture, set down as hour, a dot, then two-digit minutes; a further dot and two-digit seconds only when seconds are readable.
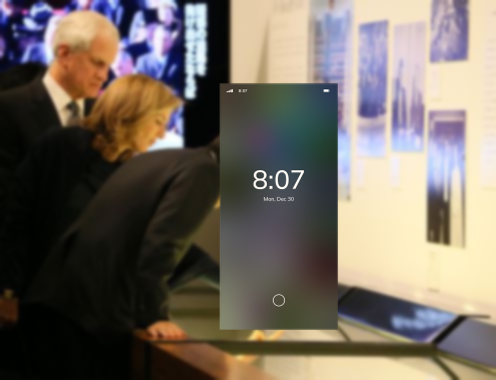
8.07
